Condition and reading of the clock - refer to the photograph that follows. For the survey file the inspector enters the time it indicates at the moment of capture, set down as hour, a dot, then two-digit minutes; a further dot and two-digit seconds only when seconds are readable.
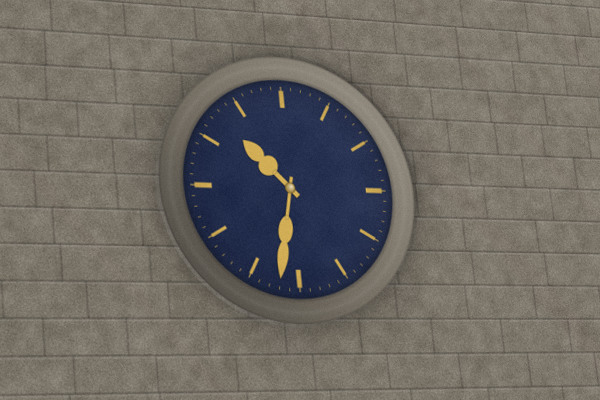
10.32
